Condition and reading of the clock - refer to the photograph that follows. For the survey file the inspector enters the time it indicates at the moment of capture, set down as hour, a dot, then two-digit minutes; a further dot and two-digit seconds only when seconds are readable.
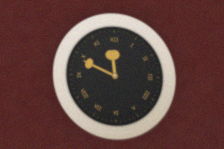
11.49
